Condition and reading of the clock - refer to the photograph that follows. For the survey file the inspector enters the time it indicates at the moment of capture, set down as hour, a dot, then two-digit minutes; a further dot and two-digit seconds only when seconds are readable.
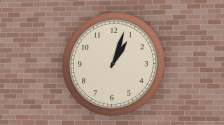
1.03
